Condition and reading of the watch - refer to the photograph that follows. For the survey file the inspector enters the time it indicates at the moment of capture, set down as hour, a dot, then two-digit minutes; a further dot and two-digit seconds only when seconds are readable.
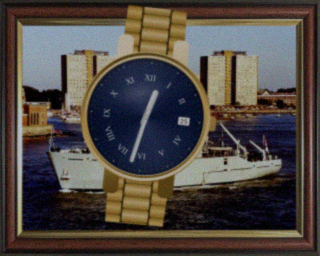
12.32
